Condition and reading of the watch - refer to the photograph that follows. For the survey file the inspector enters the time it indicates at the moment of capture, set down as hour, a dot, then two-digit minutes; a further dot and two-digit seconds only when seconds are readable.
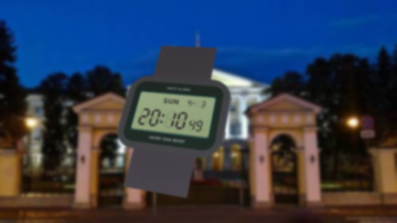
20.10.49
